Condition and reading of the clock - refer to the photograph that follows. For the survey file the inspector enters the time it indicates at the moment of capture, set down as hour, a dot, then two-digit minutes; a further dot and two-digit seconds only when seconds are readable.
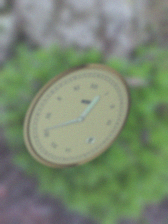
12.41
